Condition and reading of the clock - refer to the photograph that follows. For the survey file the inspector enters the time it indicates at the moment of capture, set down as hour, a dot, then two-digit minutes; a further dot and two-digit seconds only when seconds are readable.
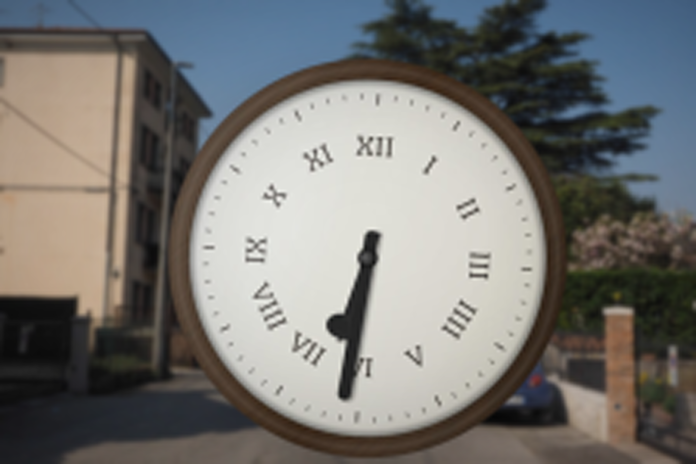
6.31
